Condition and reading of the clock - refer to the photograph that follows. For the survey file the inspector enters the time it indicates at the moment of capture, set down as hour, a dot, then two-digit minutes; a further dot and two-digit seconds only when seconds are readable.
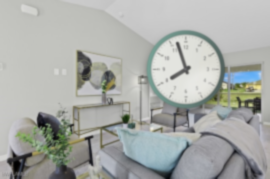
7.57
